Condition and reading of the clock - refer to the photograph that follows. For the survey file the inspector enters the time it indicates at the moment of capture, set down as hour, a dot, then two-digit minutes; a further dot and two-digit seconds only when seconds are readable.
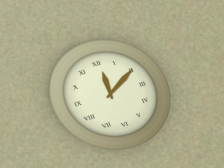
12.10
